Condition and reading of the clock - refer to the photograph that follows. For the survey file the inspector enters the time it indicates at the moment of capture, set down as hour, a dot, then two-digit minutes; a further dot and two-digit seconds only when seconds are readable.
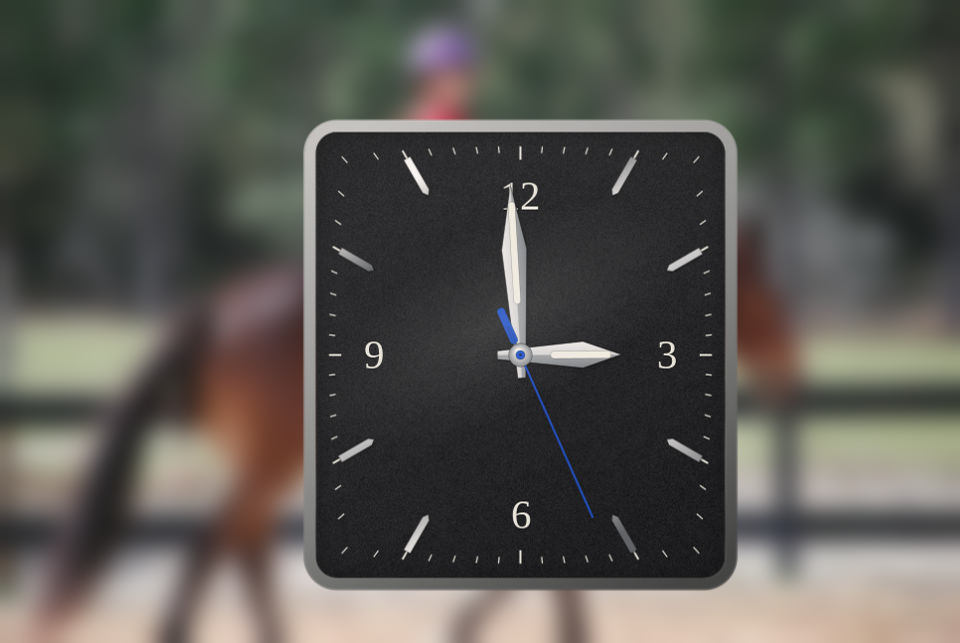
2.59.26
